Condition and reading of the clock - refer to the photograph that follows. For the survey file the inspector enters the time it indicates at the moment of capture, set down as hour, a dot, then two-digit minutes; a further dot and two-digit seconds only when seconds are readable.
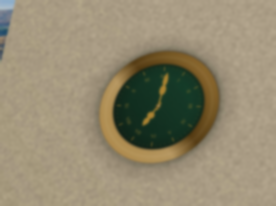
7.01
